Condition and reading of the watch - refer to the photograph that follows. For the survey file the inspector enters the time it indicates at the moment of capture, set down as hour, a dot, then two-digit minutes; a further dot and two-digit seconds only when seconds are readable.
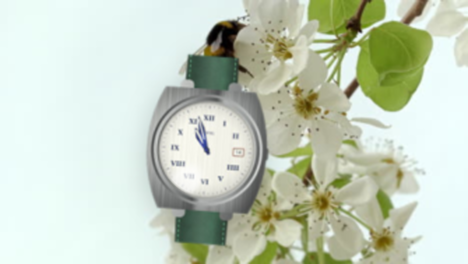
10.57
